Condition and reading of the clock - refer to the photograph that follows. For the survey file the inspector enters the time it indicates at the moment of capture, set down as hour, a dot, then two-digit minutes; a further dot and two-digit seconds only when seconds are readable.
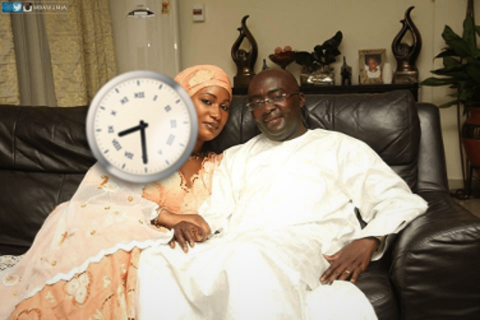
8.30
